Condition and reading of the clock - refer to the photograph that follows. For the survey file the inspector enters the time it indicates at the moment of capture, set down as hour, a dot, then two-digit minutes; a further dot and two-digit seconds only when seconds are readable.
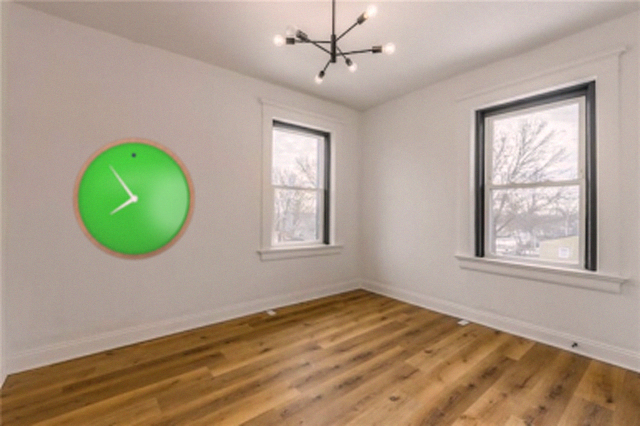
7.54
